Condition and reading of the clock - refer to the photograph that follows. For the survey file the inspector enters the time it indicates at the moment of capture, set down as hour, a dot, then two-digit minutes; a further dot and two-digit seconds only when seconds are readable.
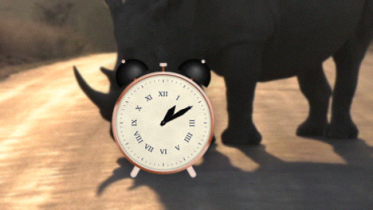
1.10
